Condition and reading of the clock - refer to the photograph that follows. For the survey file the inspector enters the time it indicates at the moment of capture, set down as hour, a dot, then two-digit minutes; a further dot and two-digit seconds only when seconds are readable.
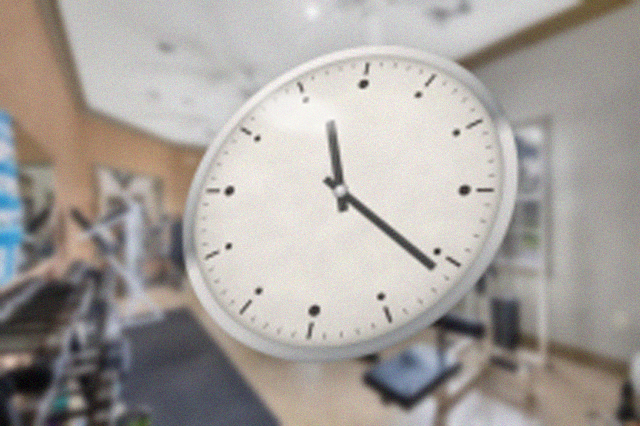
11.21
